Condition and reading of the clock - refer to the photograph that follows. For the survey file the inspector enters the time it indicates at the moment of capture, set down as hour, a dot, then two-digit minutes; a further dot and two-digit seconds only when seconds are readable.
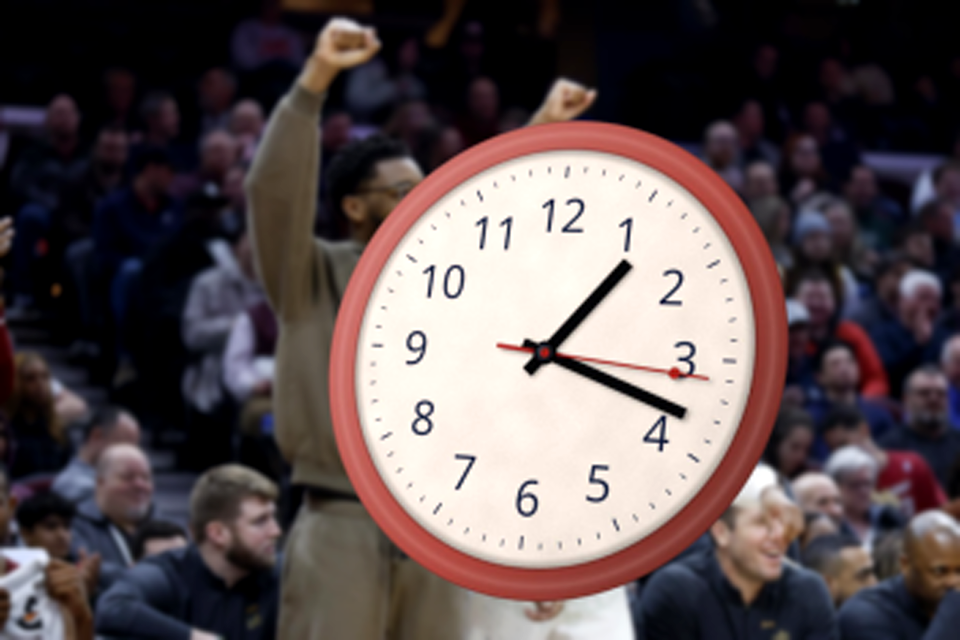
1.18.16
